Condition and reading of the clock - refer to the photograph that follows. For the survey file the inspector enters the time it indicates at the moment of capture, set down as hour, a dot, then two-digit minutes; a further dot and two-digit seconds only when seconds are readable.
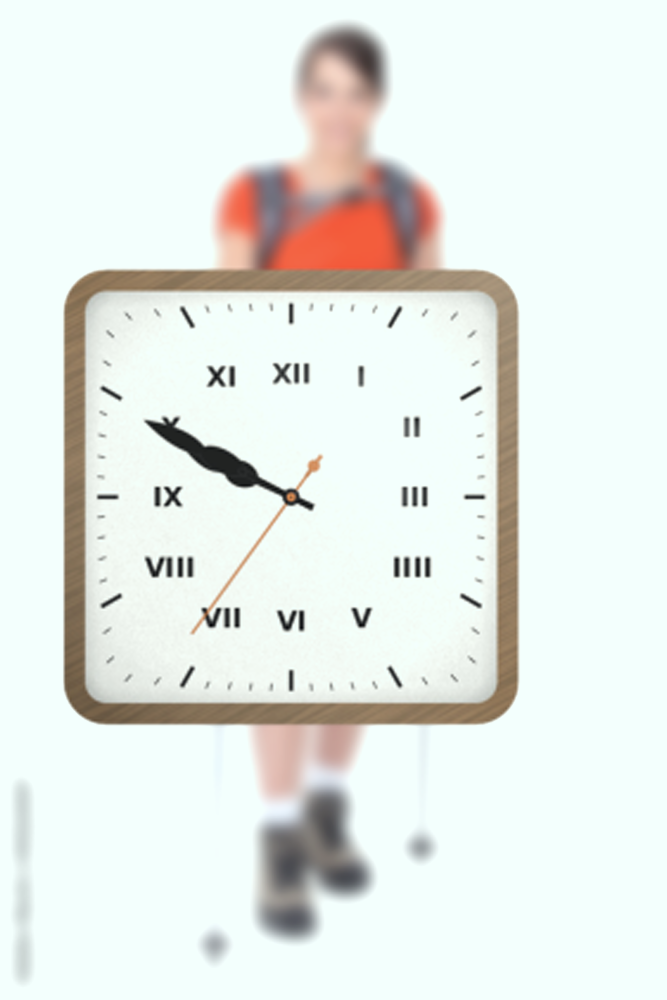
9.49.36
